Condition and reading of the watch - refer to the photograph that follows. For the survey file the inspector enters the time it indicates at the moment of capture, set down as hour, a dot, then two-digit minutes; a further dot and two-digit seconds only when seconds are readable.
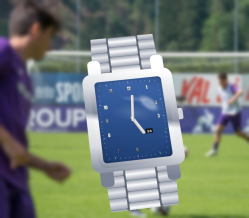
5.01
